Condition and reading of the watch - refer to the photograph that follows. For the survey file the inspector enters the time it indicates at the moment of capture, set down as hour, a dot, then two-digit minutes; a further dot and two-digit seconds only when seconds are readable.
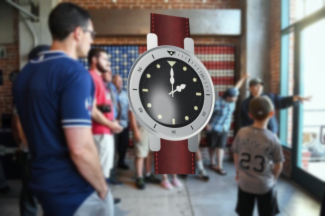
2.00
